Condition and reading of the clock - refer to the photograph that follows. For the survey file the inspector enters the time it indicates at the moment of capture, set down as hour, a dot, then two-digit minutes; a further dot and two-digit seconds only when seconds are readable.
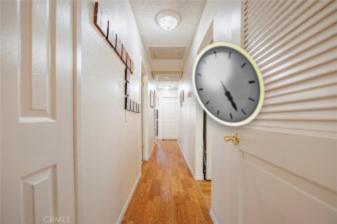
5.27
